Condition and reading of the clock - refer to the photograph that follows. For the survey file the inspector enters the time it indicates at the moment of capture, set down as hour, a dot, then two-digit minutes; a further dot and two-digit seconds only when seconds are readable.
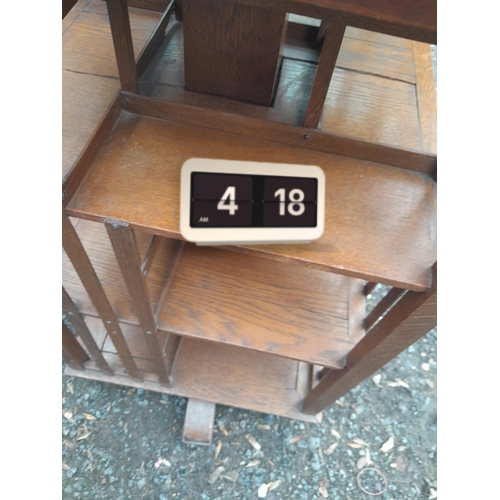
4.18
